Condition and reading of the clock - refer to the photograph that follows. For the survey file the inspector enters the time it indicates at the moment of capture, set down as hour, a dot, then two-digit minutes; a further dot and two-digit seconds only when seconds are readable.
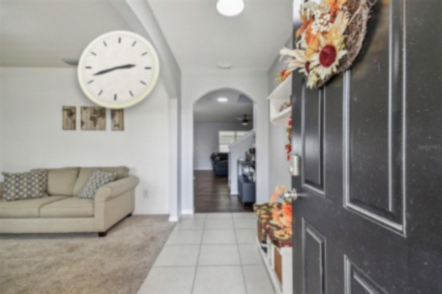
2.42
